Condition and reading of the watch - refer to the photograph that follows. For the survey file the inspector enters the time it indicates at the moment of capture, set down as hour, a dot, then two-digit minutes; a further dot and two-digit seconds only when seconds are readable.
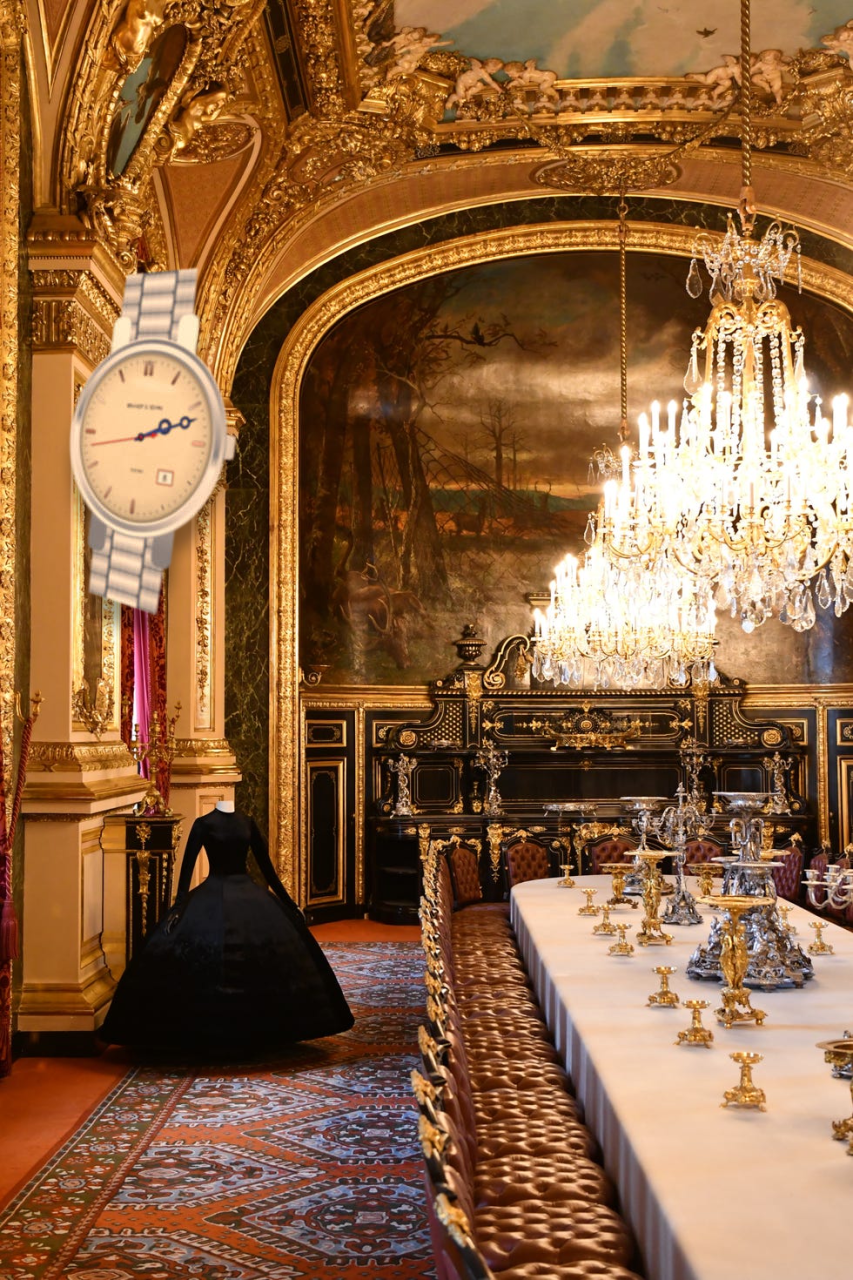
2.11.43
